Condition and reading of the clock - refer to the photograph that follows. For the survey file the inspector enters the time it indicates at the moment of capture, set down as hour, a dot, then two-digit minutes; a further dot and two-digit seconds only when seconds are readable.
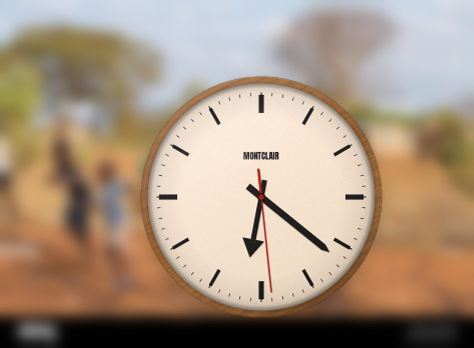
6.21.29
